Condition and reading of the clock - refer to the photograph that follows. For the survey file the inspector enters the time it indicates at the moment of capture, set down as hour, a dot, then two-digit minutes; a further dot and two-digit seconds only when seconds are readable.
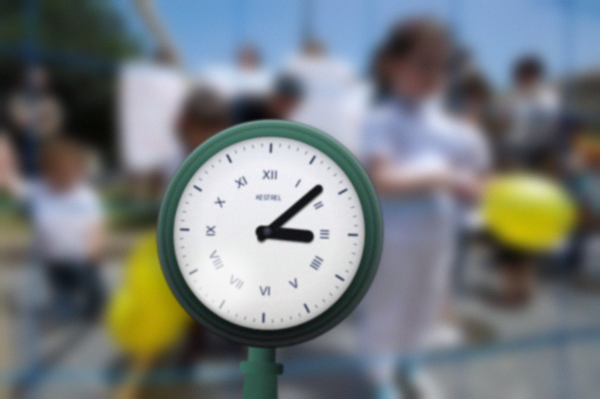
3.08
